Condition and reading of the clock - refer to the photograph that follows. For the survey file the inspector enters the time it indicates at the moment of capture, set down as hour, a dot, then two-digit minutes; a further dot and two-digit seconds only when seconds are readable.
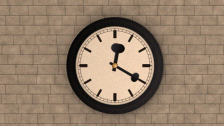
12.20
